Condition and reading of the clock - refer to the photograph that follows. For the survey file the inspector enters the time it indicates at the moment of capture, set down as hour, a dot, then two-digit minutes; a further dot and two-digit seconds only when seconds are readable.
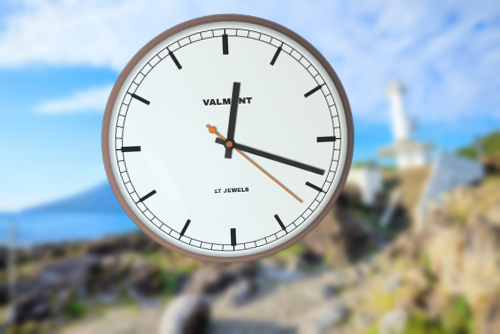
12.18.22
